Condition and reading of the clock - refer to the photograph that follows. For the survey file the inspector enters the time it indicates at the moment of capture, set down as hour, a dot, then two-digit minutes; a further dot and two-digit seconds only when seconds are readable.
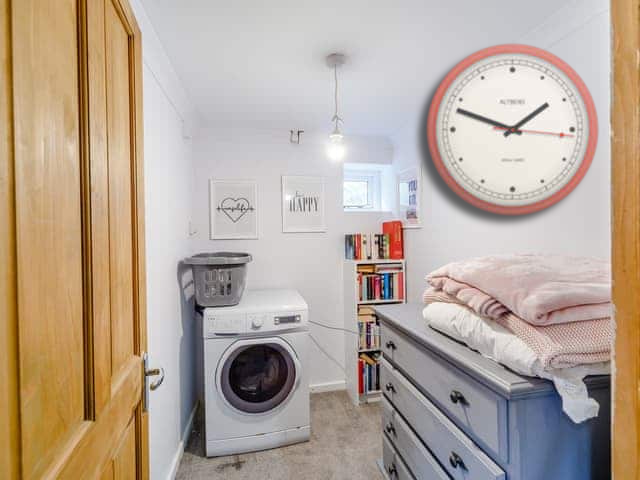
1.48.16
